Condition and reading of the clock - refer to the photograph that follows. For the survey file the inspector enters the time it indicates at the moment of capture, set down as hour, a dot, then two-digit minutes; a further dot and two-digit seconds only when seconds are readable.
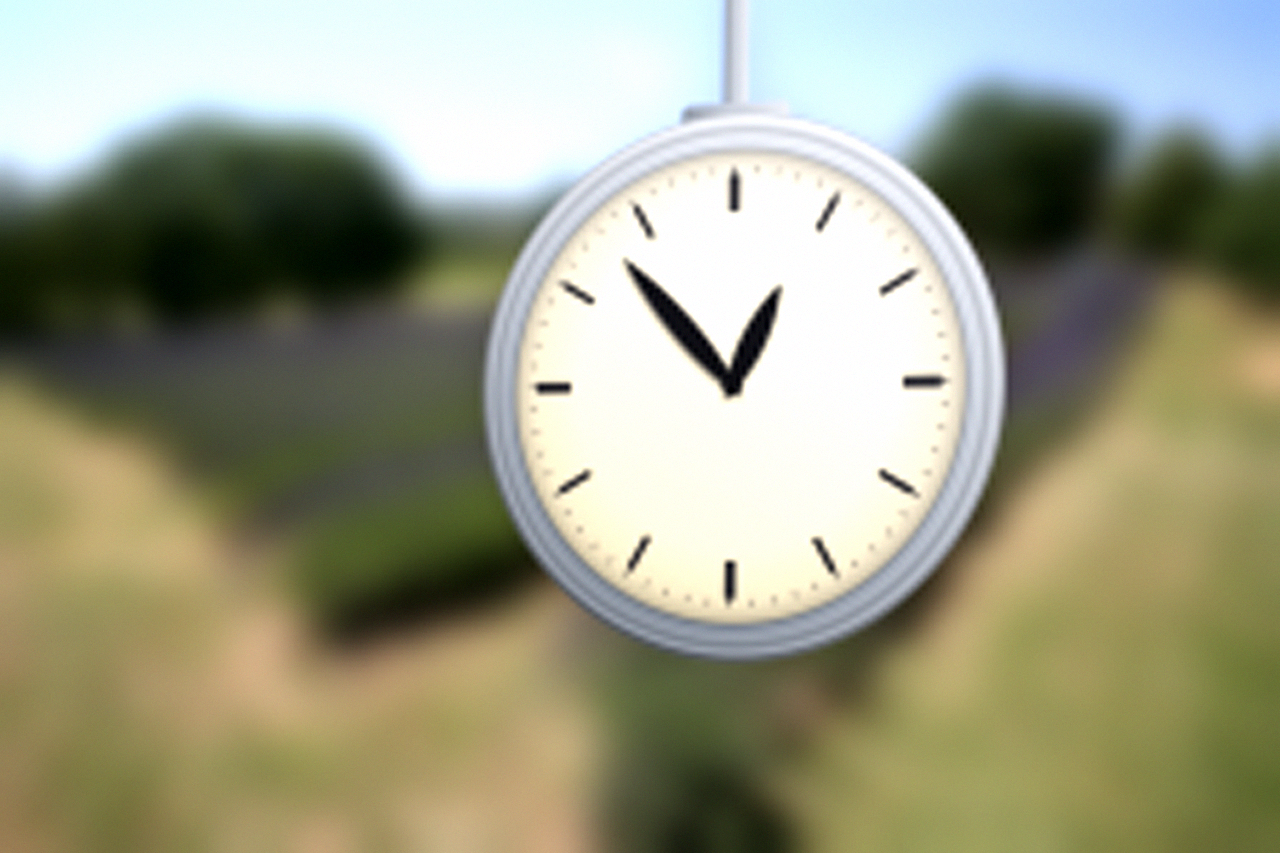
12.53
